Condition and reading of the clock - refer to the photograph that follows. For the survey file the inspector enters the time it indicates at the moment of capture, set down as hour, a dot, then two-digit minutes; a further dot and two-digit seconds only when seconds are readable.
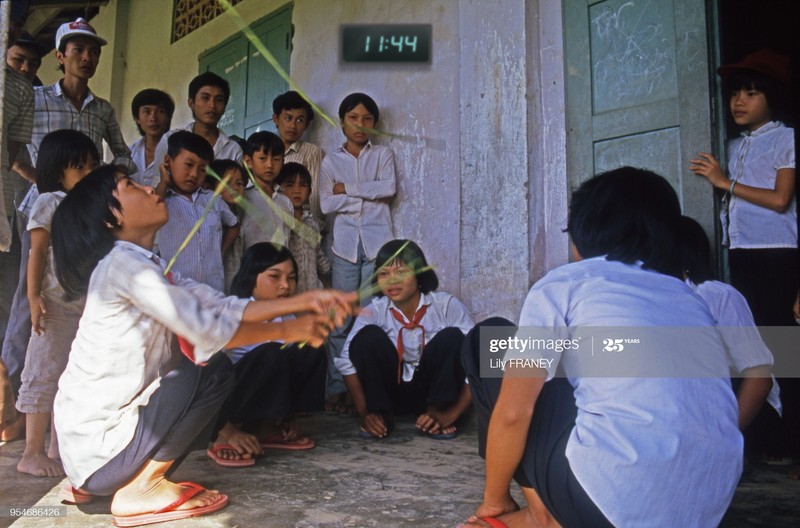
11.44
